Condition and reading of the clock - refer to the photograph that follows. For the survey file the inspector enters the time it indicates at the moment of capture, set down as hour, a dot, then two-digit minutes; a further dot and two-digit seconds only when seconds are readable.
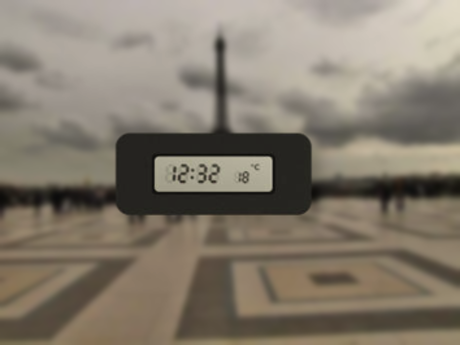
12.32
